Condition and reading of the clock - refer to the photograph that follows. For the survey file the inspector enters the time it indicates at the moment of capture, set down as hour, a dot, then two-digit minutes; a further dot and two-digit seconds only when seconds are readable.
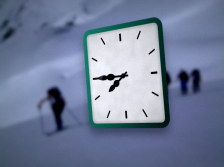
7.45
